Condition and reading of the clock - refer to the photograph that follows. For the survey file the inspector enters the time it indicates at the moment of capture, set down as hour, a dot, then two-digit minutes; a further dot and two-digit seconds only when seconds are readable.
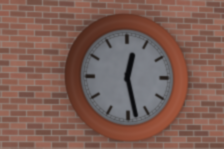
12.28
